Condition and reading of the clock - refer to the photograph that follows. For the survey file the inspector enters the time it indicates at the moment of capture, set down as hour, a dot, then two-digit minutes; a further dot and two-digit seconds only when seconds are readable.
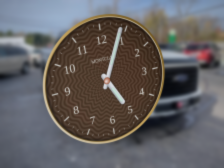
5.04
